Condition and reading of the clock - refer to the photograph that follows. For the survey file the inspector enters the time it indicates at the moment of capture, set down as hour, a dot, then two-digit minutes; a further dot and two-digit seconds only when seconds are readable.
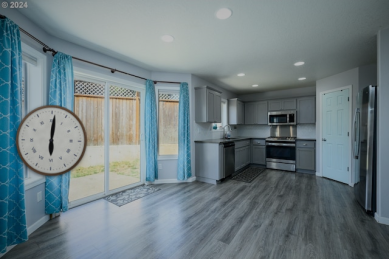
6.01
